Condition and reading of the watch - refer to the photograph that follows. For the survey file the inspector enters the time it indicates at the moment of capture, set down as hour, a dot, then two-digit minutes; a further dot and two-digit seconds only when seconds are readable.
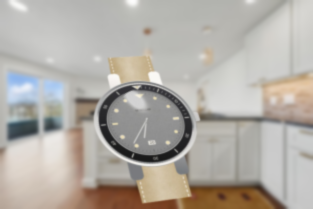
6.36
